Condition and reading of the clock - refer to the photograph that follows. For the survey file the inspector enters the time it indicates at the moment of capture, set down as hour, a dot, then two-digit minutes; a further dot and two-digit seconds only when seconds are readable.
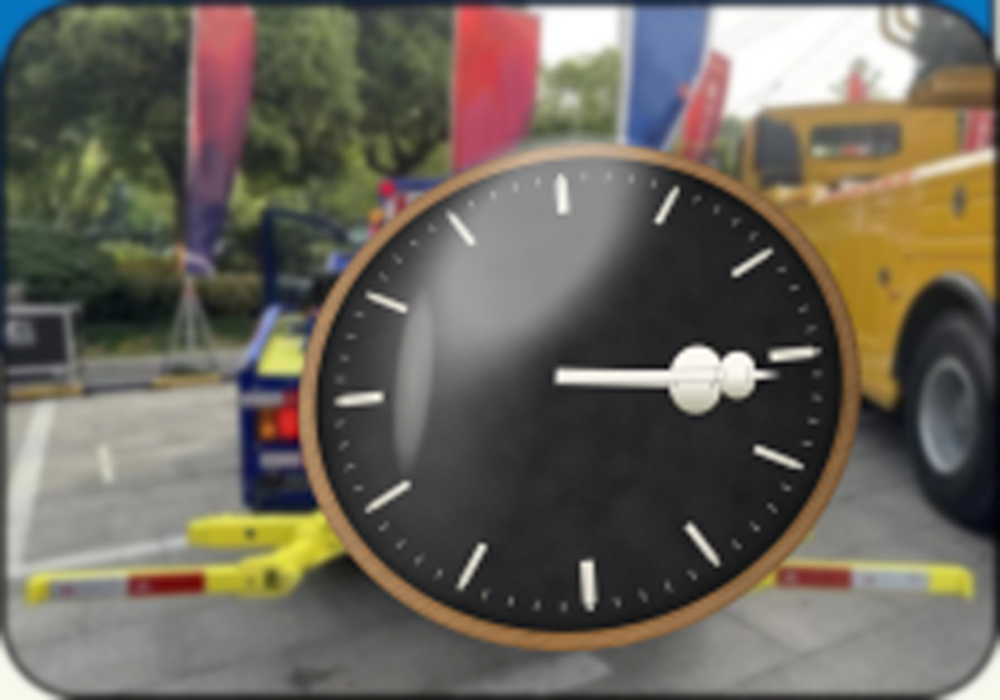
3.16
